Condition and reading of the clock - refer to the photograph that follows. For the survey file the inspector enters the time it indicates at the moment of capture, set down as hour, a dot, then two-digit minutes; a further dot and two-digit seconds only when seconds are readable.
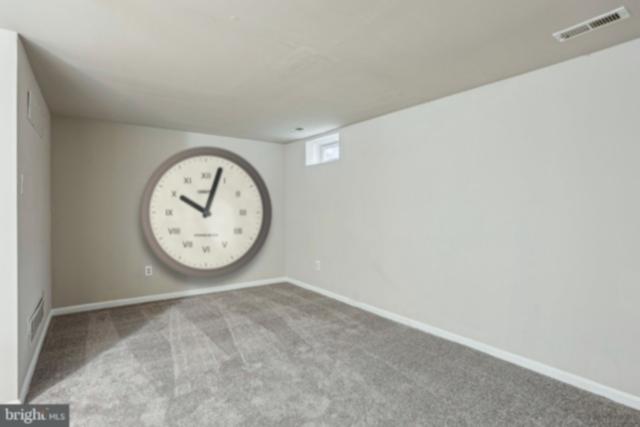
10.03
